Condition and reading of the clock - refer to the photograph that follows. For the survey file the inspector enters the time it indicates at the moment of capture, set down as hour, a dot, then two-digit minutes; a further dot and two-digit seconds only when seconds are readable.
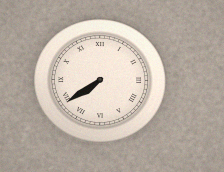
7.39
